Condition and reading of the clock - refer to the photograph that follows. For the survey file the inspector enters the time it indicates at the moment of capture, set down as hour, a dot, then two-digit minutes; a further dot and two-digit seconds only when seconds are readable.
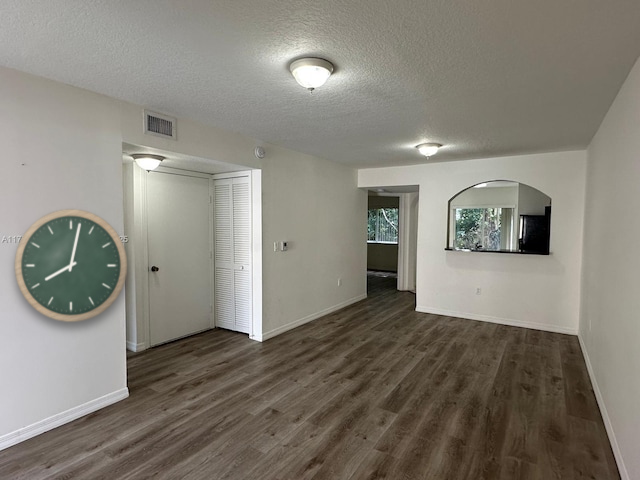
8.02
